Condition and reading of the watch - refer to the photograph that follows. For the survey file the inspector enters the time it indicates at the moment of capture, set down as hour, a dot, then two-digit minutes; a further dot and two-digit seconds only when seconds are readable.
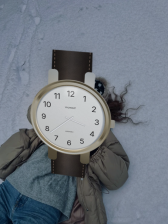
3.38
